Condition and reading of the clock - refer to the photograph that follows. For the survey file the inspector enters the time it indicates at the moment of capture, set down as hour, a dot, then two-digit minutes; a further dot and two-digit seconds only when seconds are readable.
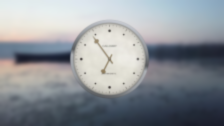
6.54
